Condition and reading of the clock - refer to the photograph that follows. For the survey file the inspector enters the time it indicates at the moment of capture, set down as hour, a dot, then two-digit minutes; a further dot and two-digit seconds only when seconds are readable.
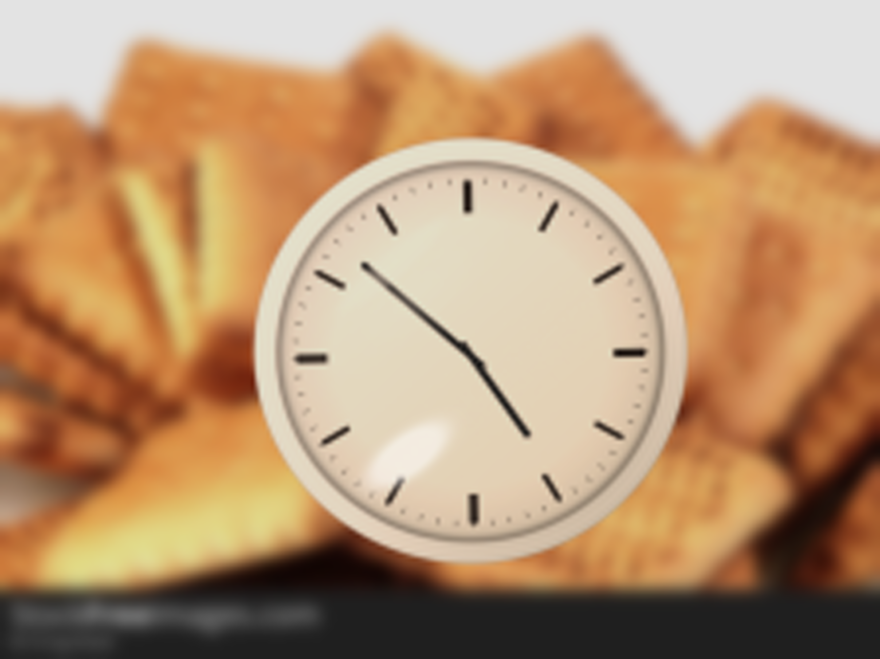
4.52
